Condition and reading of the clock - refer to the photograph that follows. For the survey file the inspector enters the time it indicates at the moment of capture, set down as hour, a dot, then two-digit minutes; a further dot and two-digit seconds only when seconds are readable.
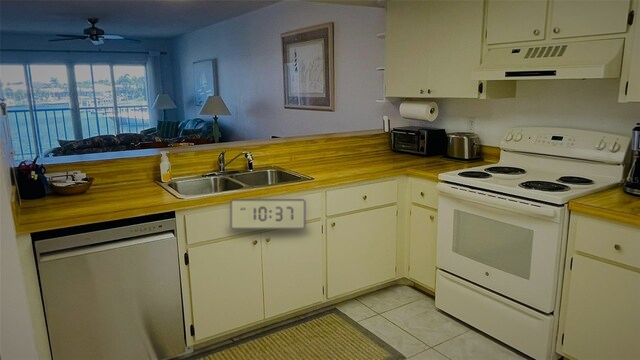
10.37
